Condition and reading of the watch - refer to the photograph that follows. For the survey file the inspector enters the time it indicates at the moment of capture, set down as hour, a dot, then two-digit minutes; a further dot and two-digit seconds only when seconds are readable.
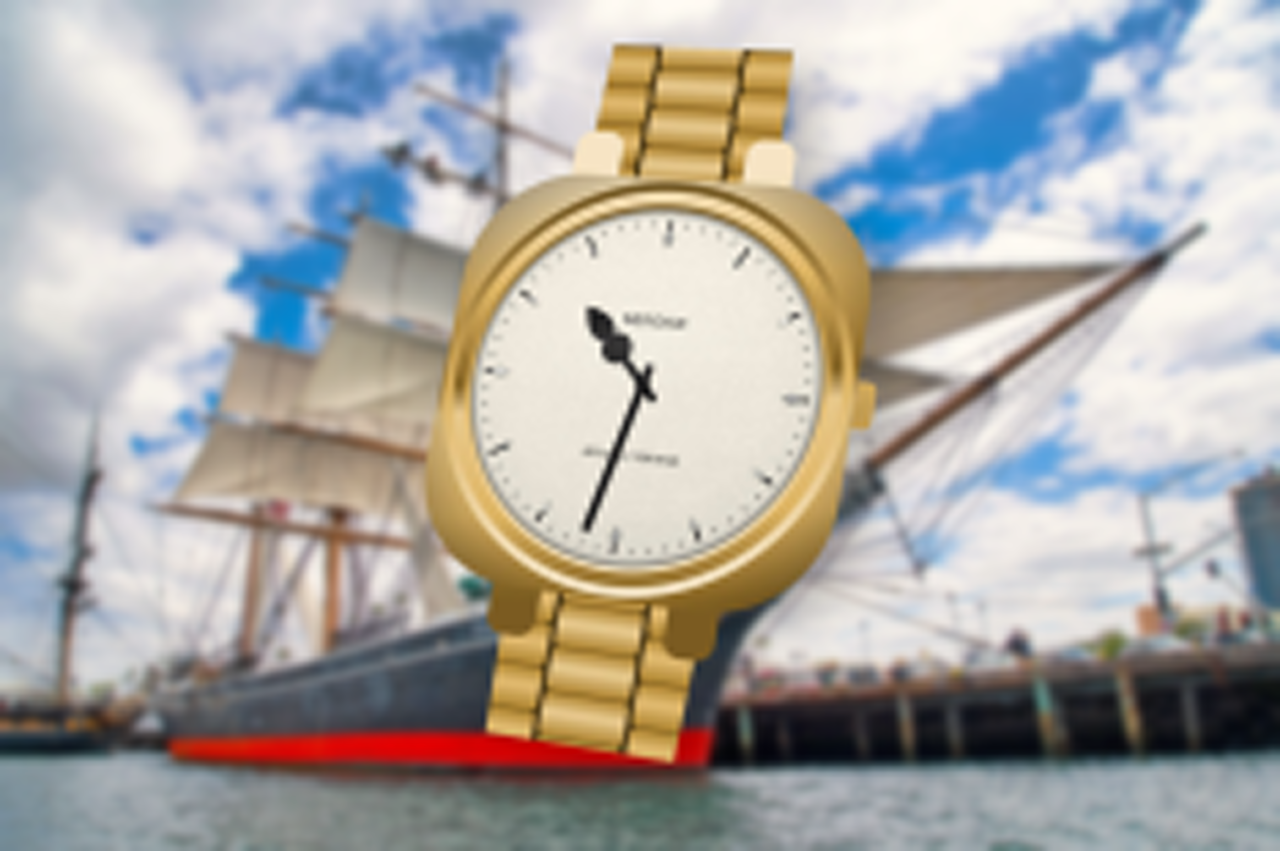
10.32
